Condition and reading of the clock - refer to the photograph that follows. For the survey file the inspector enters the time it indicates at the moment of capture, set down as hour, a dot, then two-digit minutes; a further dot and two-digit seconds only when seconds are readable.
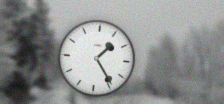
1.24
